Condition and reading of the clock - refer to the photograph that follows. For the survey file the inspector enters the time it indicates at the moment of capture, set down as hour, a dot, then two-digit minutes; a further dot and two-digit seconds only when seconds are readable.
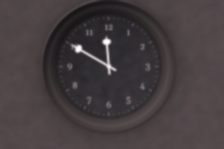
11.50
